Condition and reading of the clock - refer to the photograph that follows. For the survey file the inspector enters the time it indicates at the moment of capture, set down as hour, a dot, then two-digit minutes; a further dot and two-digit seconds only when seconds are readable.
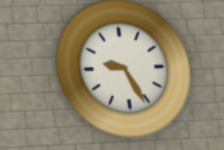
9.26
